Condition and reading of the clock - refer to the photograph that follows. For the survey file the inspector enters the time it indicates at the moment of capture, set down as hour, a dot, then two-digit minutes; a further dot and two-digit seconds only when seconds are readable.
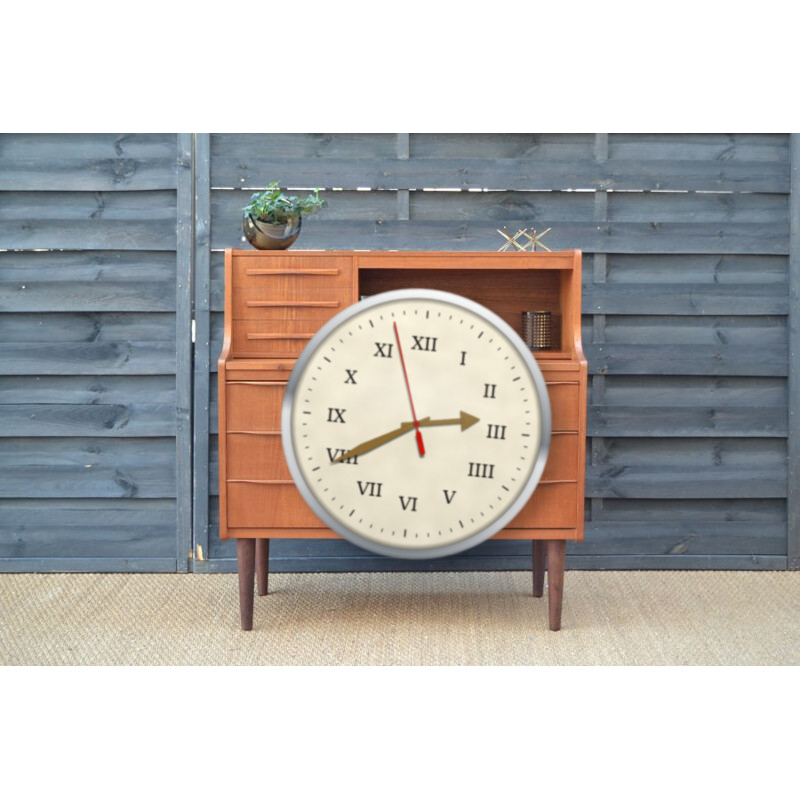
2.39.57
